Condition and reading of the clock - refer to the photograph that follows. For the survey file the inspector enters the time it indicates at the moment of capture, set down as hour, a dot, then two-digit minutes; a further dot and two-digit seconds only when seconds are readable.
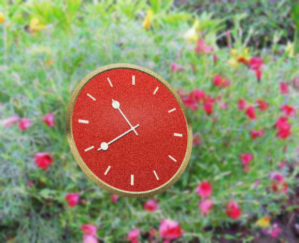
10.39
